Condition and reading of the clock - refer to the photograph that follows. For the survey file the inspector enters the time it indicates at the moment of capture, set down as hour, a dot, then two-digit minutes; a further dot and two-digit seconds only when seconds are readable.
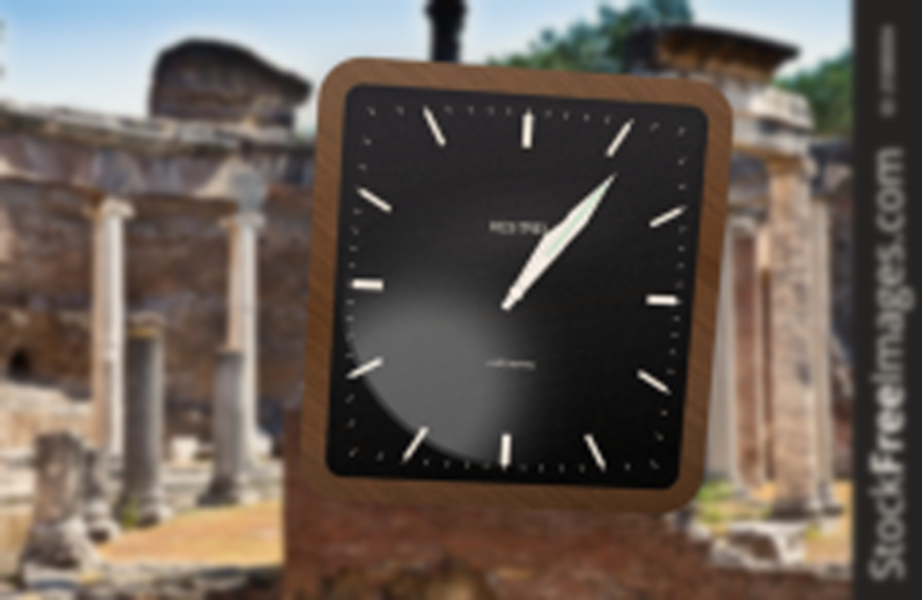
1.06
